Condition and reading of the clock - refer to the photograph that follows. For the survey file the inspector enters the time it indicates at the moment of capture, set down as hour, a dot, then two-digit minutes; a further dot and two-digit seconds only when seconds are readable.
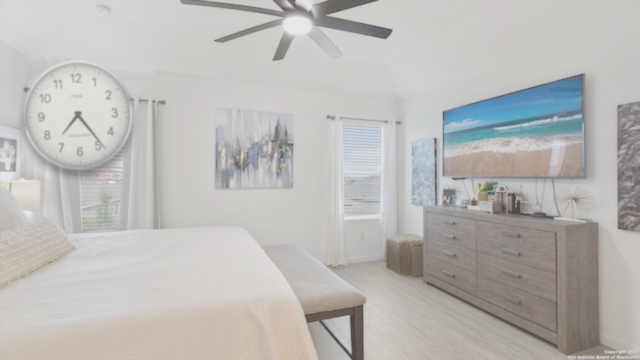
7.24
